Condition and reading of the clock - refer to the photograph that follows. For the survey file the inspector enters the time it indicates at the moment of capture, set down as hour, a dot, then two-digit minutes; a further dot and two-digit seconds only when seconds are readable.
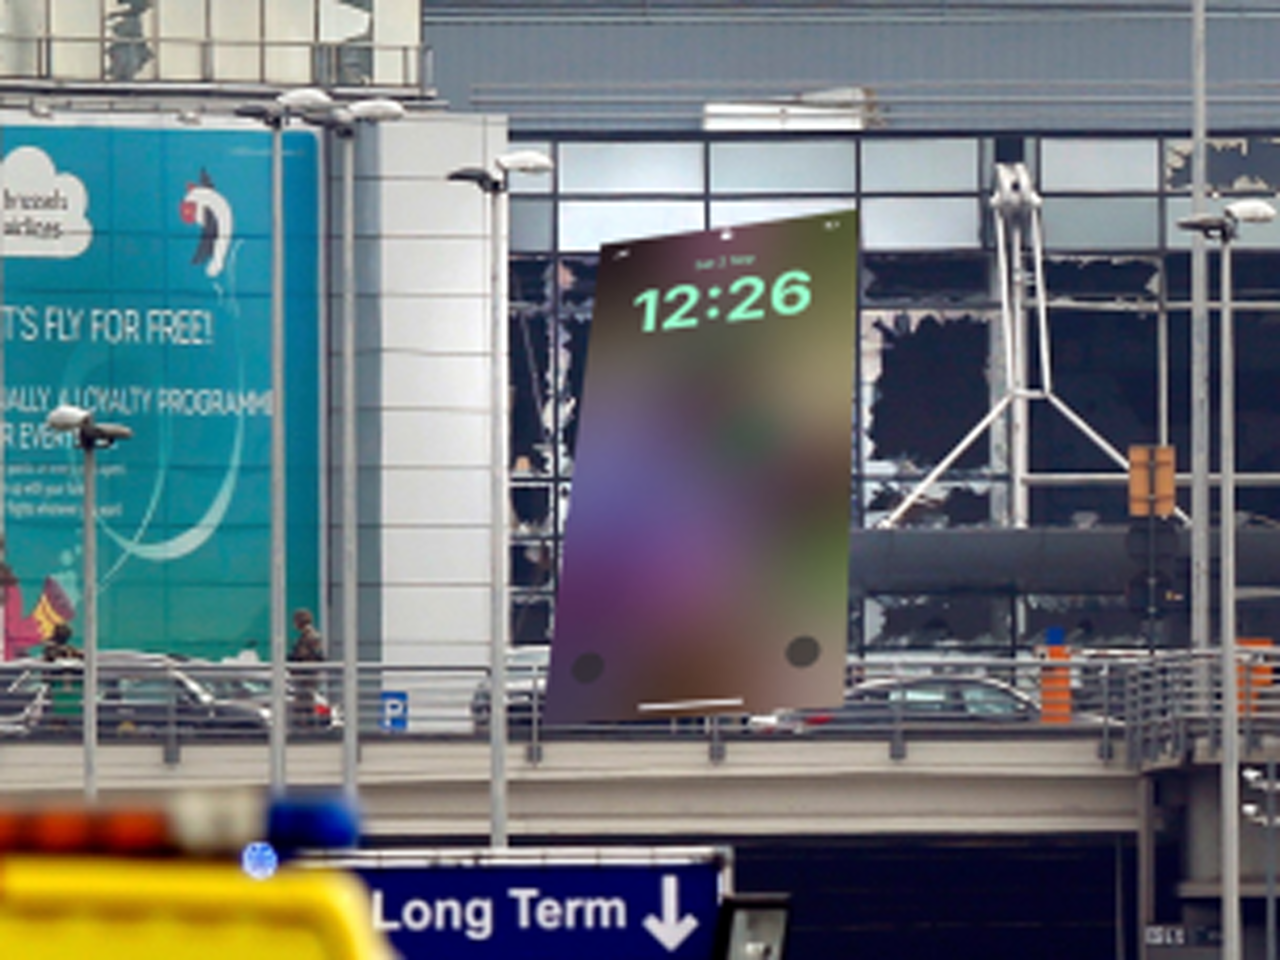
12.26
